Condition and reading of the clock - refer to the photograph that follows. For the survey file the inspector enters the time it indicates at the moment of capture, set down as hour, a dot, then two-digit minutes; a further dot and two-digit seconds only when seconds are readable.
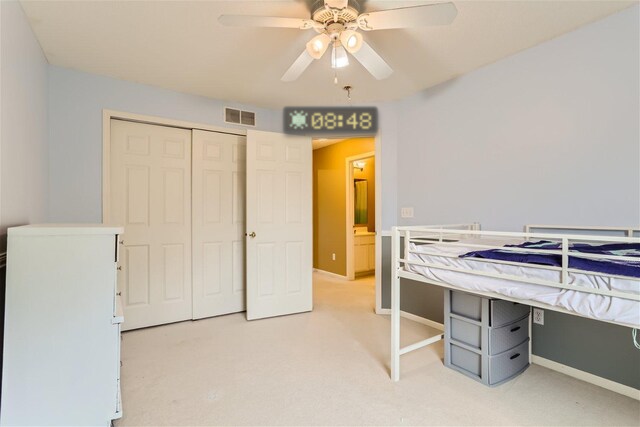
8.48
